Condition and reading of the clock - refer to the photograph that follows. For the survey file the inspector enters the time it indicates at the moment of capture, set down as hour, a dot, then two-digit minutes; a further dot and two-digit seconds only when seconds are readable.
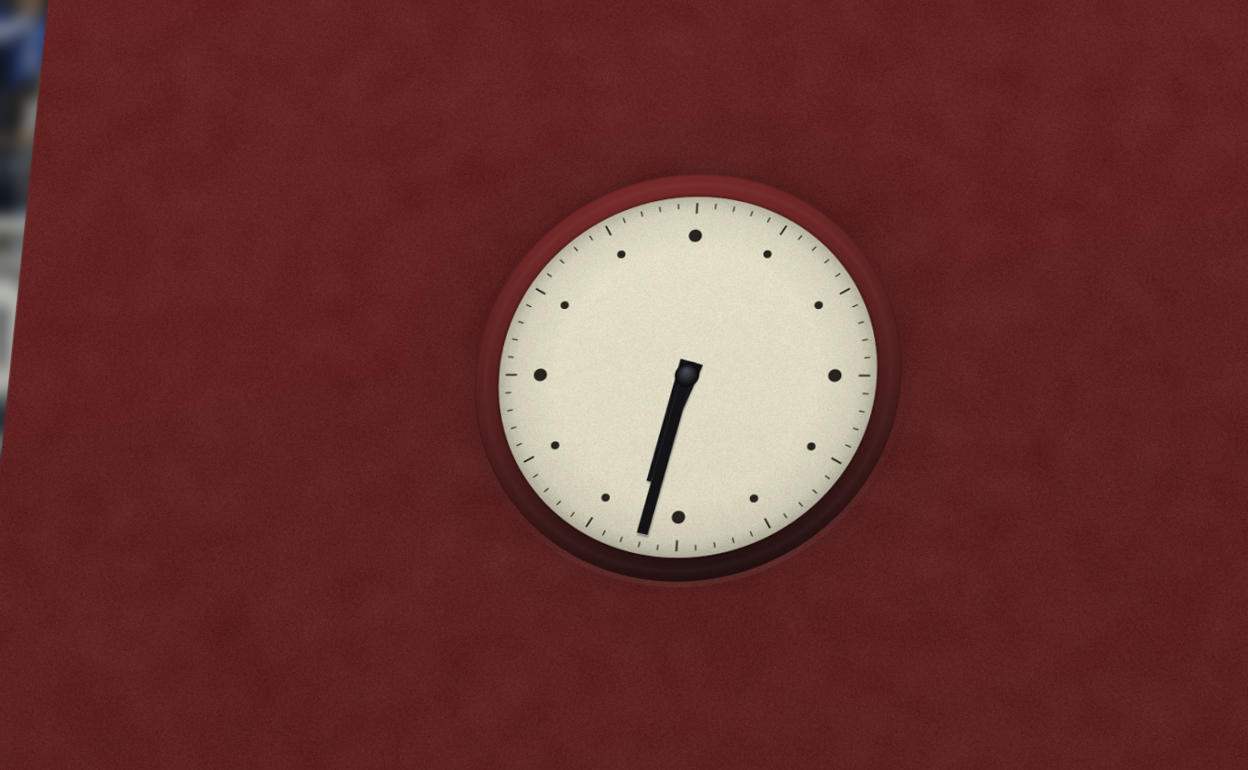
6.32
